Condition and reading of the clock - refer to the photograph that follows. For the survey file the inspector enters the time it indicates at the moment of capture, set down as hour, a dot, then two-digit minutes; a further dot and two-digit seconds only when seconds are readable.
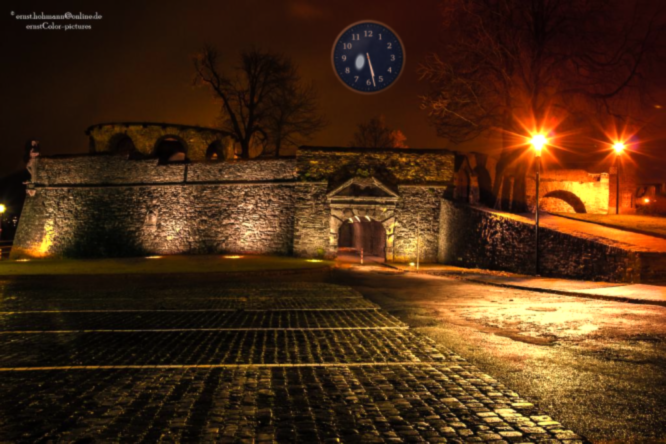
5.28
